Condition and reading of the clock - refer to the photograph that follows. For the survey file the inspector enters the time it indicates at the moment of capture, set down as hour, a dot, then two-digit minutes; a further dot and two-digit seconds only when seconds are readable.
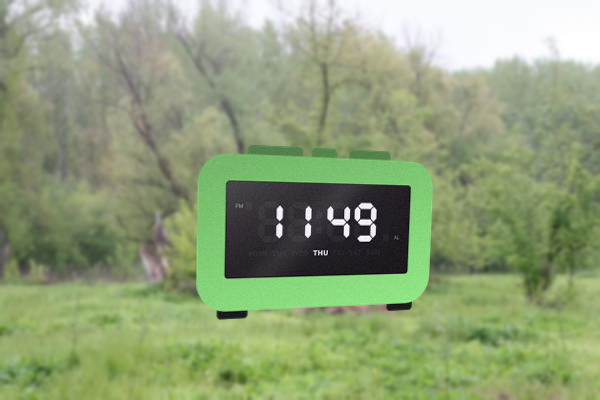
11.49
